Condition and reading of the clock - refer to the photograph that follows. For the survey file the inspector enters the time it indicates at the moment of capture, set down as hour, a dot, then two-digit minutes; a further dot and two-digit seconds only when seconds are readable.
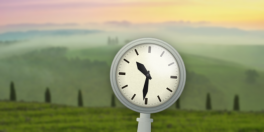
10.31
